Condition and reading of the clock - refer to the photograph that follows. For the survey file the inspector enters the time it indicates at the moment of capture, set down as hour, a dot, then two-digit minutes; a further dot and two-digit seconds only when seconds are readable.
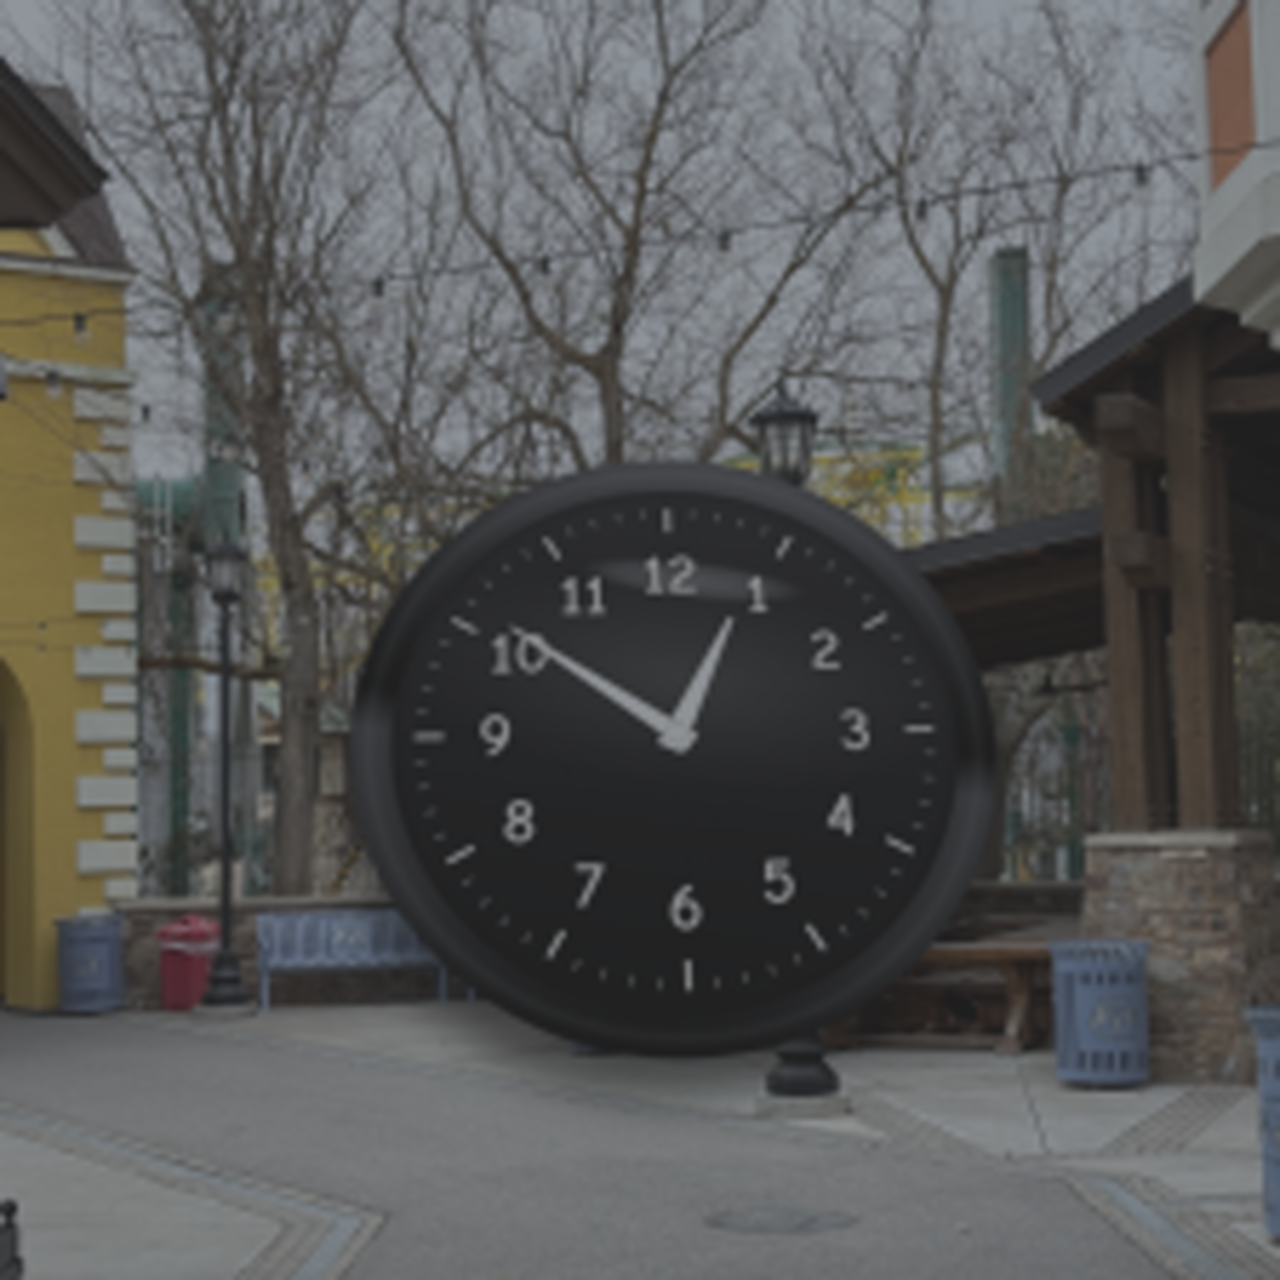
12.51
